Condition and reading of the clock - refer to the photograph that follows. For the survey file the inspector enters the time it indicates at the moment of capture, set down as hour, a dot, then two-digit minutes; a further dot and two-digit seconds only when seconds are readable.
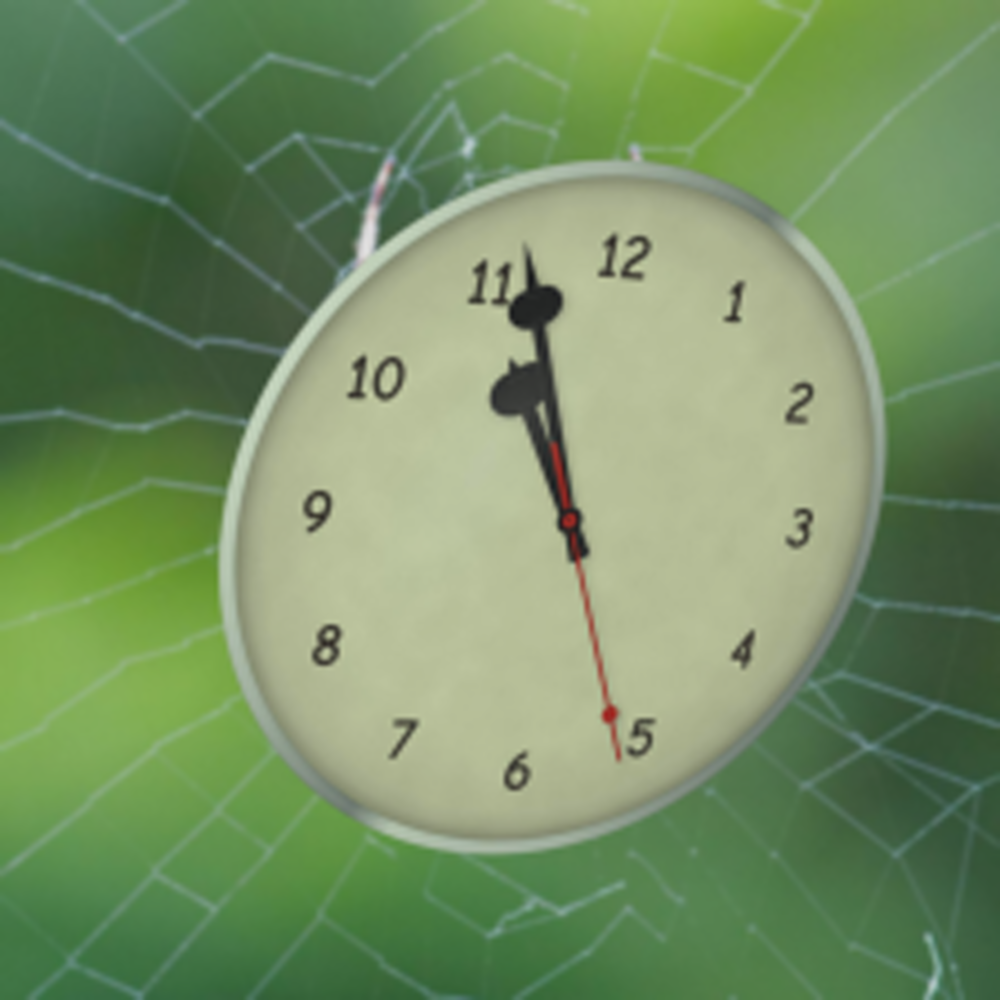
10.56.26
